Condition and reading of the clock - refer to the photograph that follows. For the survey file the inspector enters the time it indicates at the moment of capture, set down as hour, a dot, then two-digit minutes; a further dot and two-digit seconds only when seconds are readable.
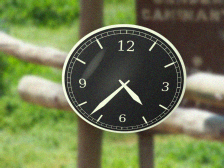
4.37
